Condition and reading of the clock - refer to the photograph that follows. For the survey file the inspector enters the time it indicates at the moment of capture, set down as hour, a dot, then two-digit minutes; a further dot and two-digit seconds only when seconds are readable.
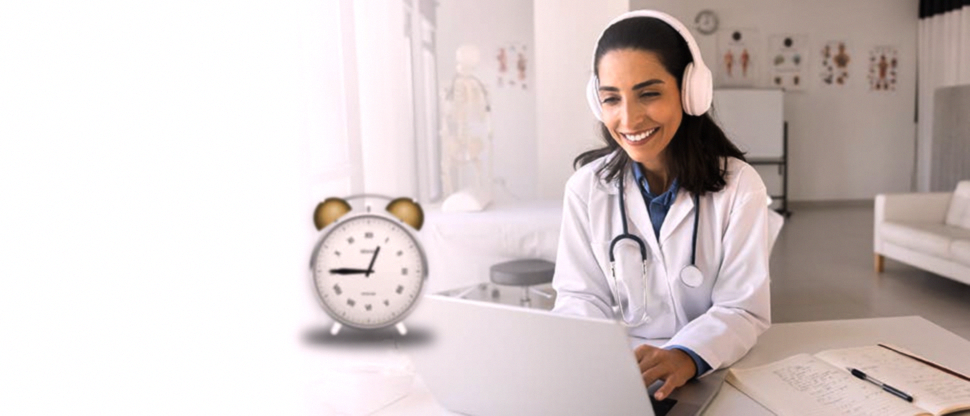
12.45
